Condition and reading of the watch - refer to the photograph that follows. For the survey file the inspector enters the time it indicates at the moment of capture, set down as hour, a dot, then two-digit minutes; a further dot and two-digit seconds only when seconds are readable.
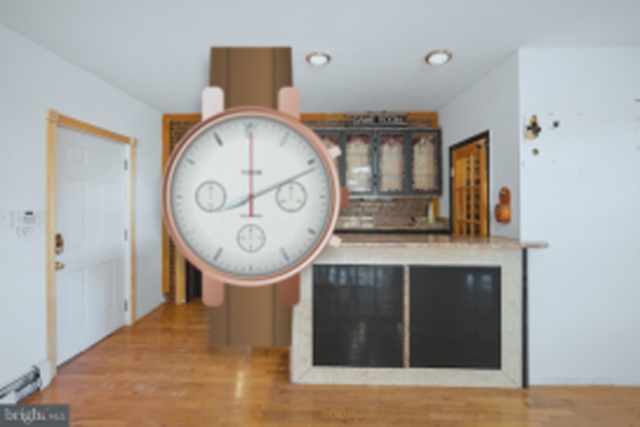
8.11
